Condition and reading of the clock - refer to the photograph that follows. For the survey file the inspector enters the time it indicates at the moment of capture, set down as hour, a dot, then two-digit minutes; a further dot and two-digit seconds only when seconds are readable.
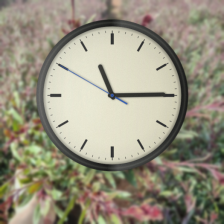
11.14.50
